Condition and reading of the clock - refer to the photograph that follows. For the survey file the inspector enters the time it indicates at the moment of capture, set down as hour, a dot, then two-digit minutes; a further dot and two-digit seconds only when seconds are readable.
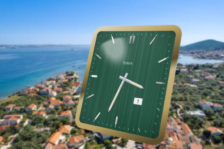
3.33
